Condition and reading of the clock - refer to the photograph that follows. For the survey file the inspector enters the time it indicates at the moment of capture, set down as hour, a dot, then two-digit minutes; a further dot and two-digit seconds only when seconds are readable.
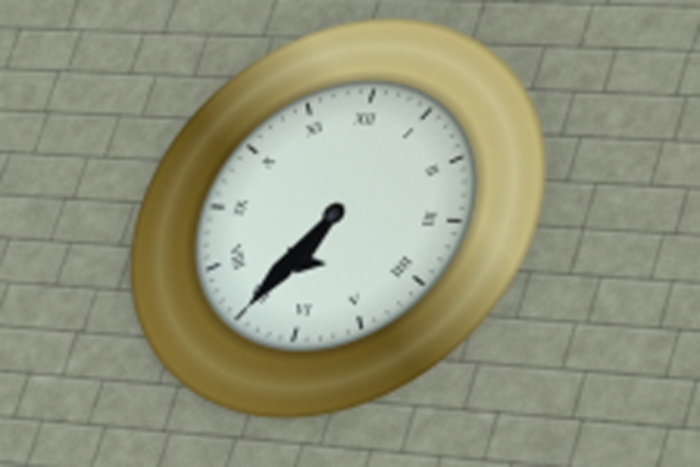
6.35
